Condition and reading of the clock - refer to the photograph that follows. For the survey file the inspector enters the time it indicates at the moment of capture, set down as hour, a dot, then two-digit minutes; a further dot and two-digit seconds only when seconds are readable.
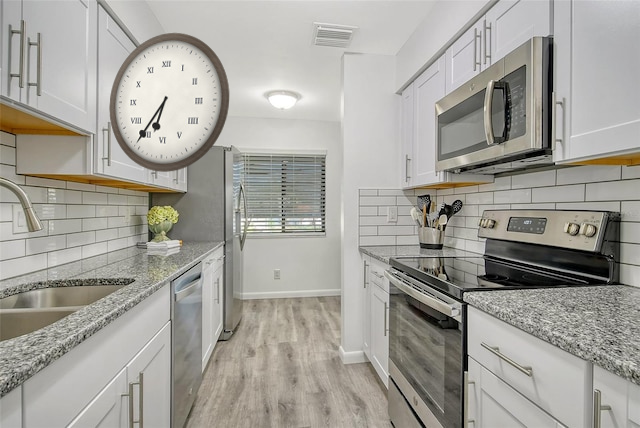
6.36
